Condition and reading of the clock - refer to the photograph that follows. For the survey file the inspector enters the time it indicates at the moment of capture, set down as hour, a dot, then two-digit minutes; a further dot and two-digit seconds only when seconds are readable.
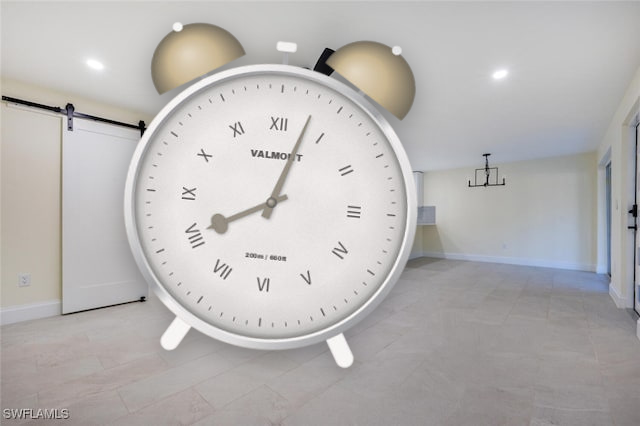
8.03
